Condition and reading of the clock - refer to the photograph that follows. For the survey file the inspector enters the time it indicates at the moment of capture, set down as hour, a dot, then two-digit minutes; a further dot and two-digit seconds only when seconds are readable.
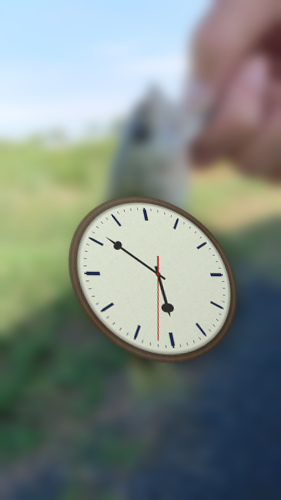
5.51.32
